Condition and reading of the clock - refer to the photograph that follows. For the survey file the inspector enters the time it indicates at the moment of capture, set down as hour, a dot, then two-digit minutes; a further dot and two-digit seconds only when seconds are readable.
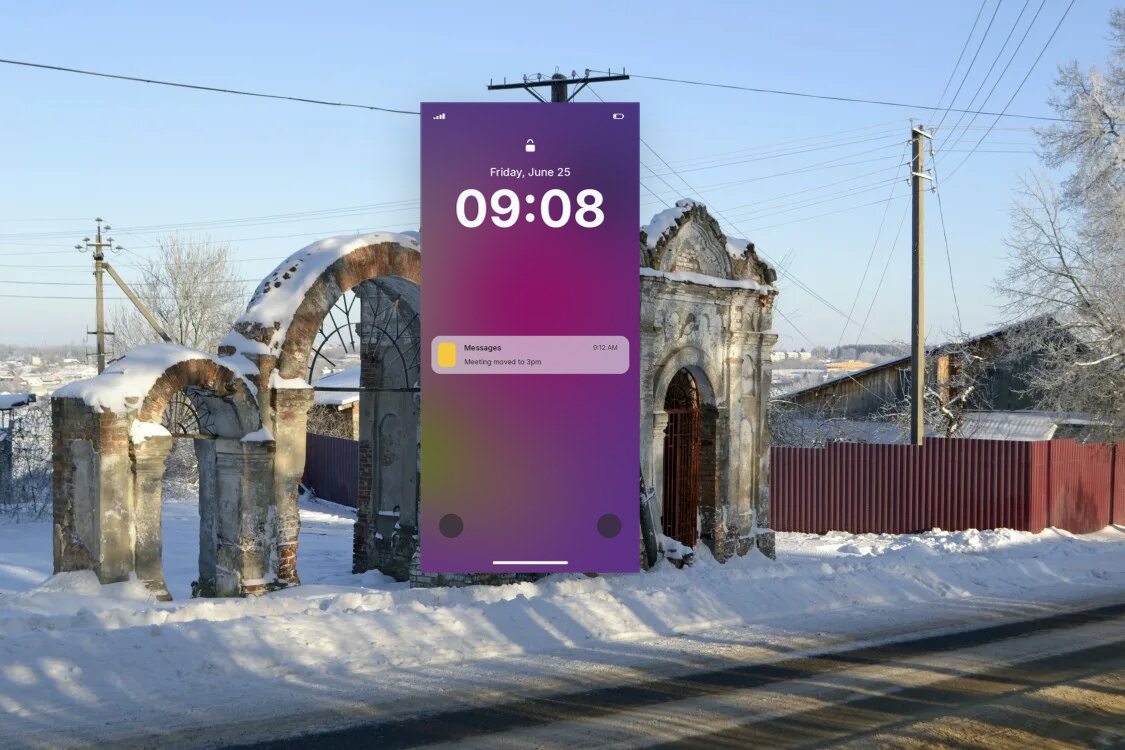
9.08
